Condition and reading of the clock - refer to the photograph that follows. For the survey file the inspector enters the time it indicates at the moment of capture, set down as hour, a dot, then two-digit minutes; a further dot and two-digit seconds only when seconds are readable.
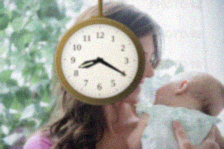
8.20
